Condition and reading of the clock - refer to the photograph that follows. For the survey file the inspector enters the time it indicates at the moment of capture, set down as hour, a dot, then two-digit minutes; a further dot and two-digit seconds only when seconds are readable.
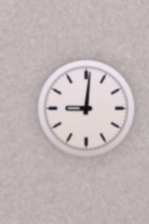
9.01
